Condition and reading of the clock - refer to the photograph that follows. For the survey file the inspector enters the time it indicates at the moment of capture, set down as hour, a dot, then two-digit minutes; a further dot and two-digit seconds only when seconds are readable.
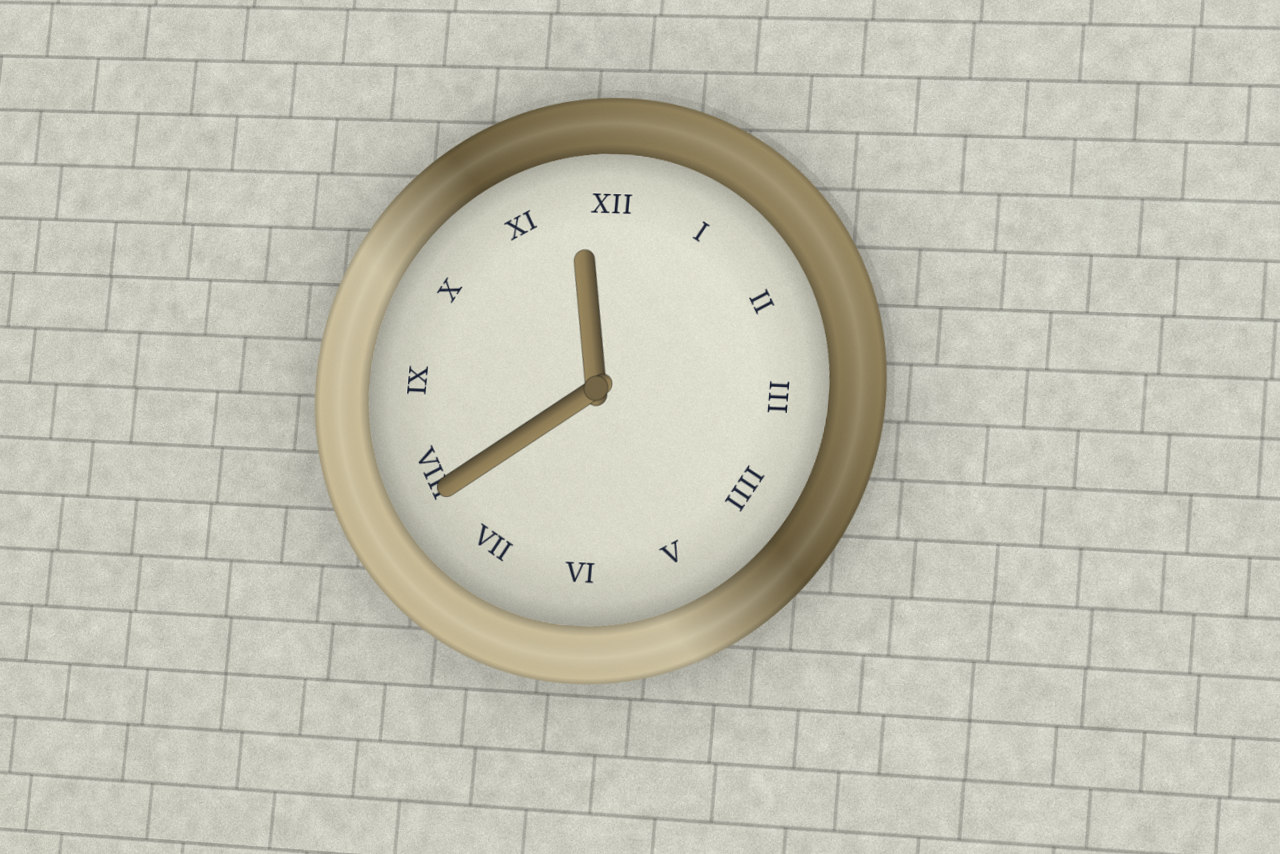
11.39
